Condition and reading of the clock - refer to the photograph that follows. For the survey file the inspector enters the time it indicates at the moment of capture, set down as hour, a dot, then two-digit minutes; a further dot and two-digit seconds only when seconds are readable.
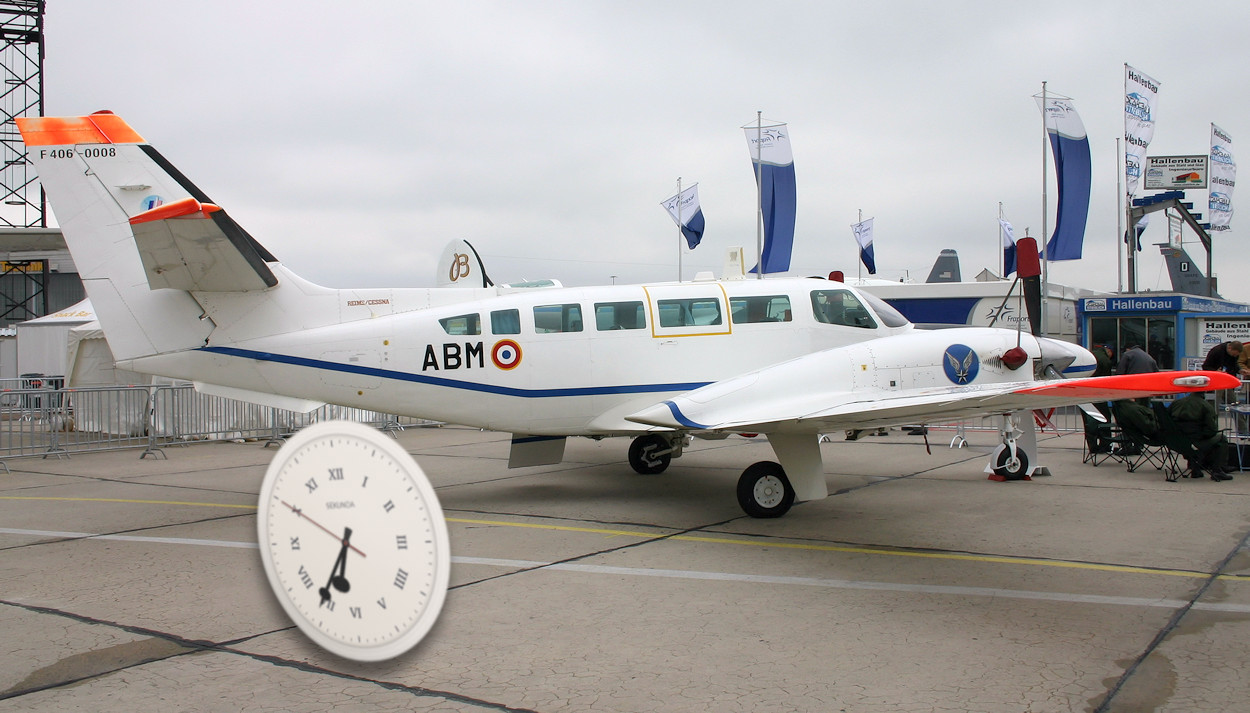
6.35.50
